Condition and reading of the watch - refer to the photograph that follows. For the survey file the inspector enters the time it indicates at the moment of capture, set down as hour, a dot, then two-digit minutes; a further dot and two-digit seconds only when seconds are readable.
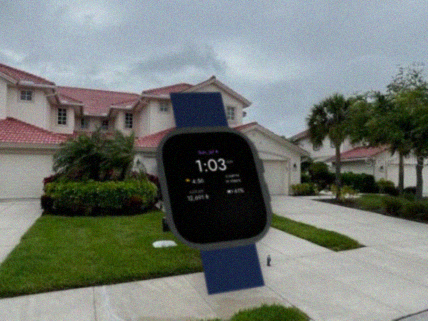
1.03
